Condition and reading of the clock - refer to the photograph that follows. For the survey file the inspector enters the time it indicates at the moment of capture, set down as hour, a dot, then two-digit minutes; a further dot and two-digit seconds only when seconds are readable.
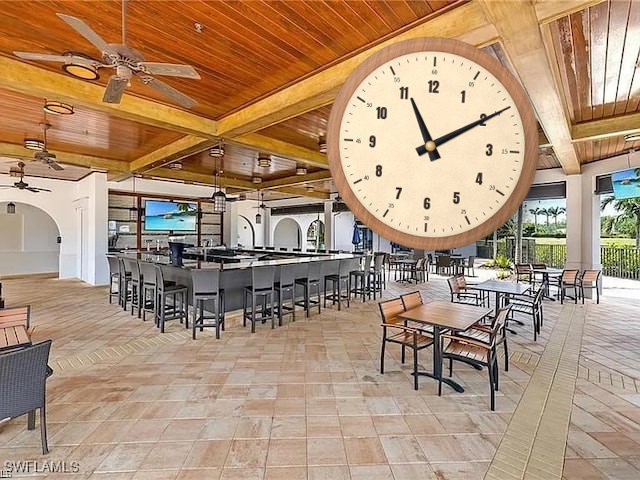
11.10
